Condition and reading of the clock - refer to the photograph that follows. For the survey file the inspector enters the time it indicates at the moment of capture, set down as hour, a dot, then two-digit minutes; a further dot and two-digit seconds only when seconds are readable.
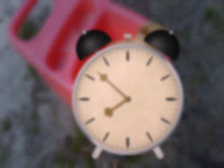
7.52
